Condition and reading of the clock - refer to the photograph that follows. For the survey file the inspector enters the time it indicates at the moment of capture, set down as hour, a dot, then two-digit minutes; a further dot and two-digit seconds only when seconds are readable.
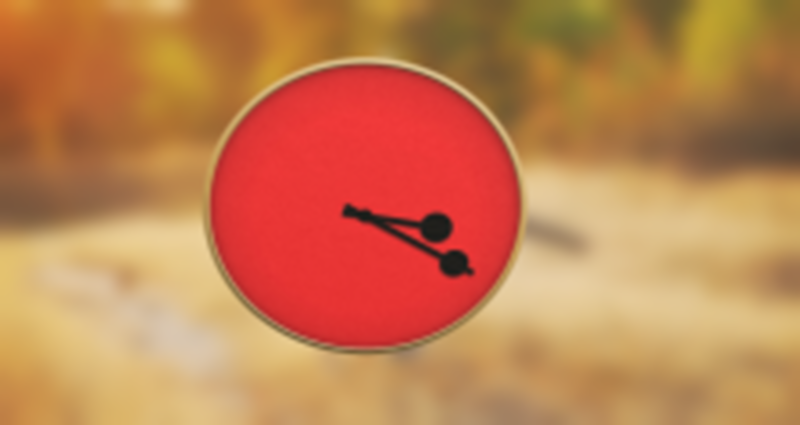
3.20
